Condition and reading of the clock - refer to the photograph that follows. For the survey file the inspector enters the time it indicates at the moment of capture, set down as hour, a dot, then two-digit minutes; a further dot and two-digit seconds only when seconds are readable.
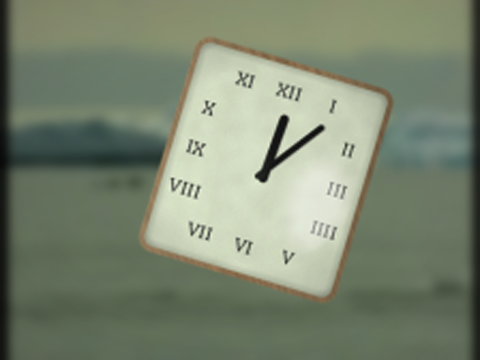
12.06
